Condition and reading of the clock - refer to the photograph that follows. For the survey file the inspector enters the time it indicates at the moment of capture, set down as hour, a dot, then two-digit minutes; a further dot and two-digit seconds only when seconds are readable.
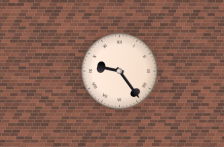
9.24
